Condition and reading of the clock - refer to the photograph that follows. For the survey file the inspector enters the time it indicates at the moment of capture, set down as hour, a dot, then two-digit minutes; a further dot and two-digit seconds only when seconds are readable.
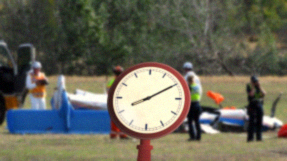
8.10
